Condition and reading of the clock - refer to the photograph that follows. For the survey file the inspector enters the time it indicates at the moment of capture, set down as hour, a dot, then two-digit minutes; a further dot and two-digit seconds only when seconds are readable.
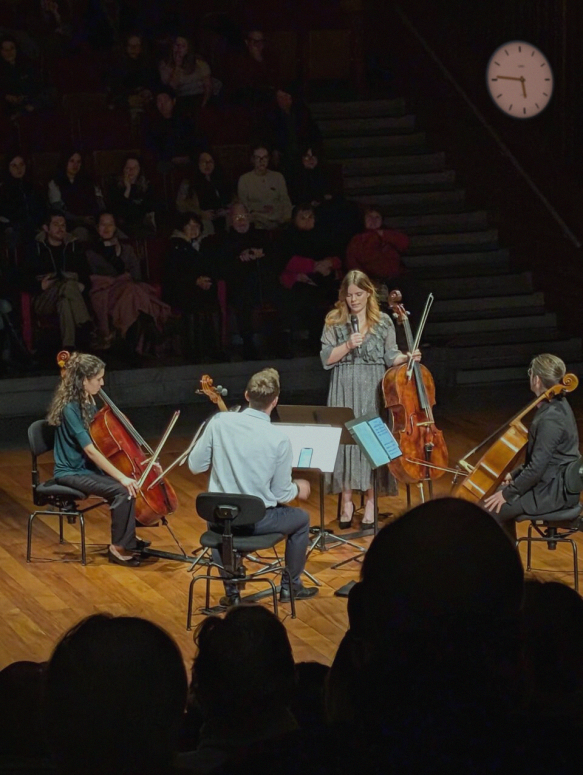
5.46
